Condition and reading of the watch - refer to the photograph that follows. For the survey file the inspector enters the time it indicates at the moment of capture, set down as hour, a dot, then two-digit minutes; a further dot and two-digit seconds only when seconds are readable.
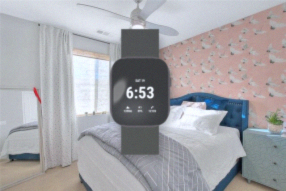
6.53
